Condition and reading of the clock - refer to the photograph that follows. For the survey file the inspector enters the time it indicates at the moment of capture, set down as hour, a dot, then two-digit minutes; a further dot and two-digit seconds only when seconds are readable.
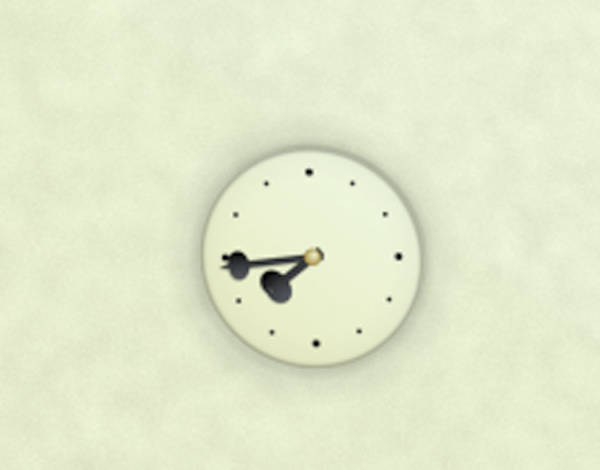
7.44
